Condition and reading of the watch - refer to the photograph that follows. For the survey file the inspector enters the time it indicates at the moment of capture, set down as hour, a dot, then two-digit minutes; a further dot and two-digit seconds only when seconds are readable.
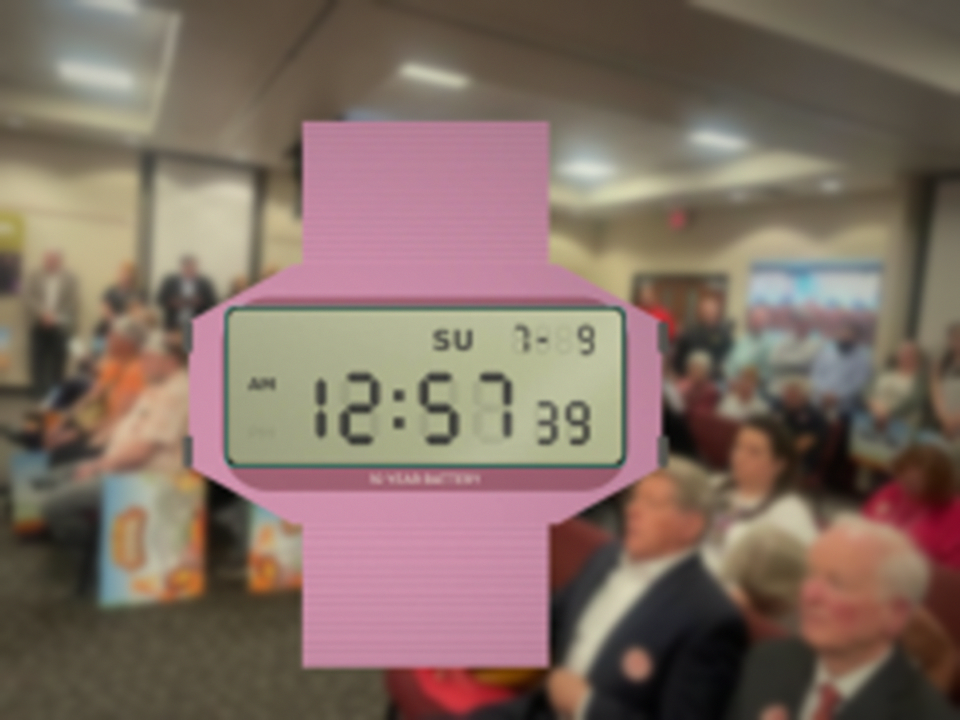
12.57.39
